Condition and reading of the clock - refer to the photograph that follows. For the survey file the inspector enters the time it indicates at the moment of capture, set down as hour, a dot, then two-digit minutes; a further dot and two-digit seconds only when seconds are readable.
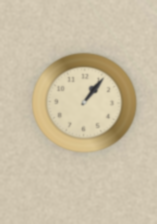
1.06
